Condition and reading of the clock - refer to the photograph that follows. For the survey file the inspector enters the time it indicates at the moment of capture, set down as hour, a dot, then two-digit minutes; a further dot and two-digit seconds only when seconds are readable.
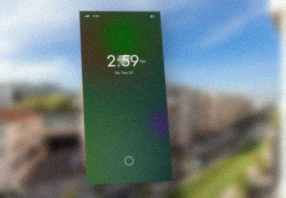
2.59
